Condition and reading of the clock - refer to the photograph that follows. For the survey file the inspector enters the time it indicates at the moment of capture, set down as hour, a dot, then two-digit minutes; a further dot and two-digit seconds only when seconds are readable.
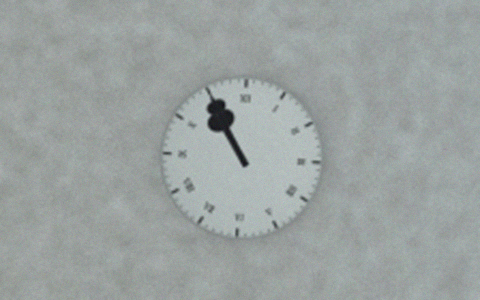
10.55
